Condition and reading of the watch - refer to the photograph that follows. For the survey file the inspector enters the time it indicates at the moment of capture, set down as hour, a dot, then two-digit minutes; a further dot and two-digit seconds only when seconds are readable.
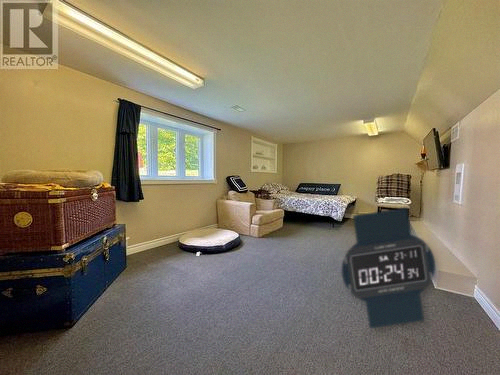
0.24
